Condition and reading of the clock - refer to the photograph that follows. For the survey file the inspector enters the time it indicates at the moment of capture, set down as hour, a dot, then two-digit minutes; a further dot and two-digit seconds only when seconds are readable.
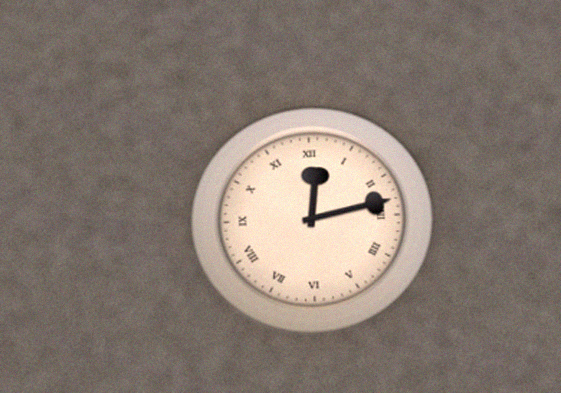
12.13
